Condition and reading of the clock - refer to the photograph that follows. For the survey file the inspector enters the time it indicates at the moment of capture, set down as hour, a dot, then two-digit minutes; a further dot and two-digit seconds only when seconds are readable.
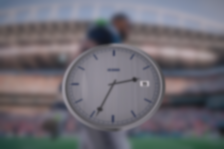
2.34
